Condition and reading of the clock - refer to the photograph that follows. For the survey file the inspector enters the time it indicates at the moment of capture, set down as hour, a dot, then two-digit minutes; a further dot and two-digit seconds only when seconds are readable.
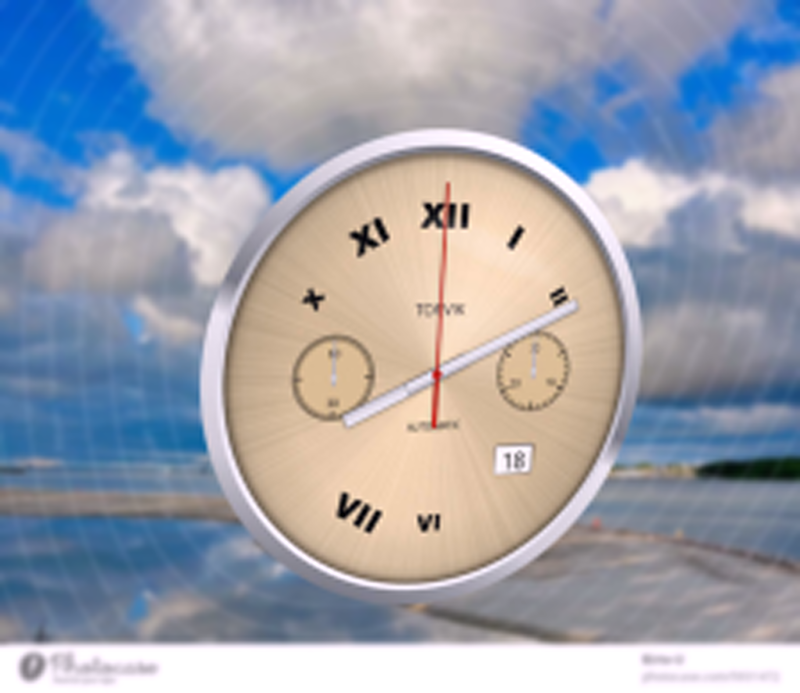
8.11
